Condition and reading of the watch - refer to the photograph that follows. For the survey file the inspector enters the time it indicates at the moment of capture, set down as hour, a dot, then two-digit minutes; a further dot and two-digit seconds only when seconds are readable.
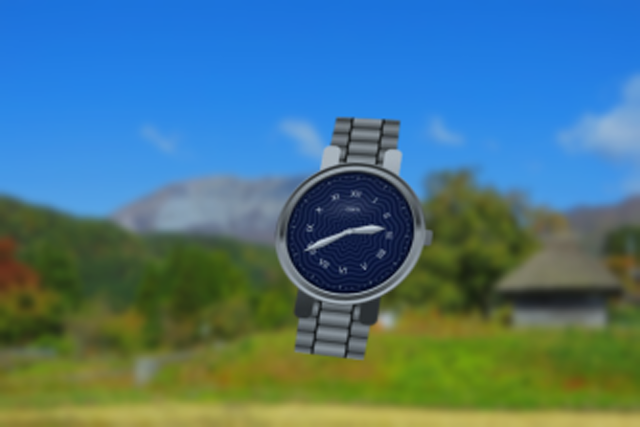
2.40
